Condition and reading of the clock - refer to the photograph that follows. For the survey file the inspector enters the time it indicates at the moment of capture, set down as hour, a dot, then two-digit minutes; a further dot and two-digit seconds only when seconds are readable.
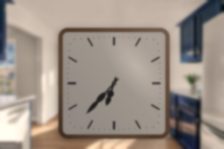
6.37
